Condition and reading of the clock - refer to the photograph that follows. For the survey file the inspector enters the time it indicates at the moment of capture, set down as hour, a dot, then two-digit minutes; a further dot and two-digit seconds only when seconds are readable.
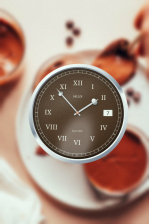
1.53
